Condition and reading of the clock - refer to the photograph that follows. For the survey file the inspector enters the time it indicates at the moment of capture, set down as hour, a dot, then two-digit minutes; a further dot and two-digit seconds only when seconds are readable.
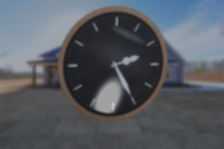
2.25
